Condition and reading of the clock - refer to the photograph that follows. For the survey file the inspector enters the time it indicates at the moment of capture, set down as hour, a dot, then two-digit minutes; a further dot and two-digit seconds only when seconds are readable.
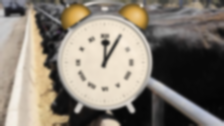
12.05
